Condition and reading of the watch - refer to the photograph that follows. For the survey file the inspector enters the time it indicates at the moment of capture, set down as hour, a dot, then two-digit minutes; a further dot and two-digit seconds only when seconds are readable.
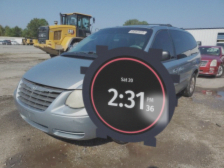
2.31
